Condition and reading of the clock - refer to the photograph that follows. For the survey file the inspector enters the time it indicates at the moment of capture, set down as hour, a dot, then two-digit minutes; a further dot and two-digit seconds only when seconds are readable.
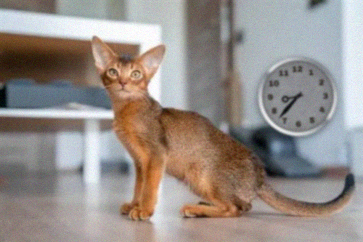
8.37
